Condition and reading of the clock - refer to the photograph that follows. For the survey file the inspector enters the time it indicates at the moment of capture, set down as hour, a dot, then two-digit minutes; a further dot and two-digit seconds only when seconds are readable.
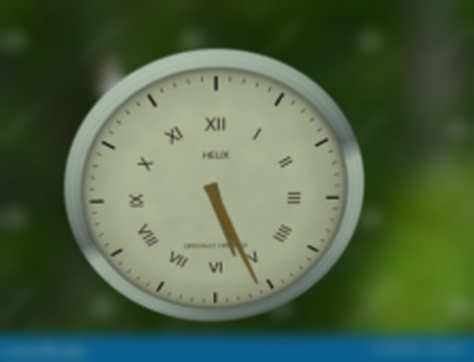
5.26
